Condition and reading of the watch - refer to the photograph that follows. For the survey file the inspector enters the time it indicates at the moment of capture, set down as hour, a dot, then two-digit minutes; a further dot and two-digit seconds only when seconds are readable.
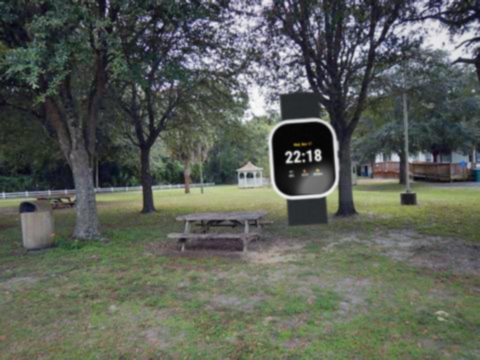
22.18
